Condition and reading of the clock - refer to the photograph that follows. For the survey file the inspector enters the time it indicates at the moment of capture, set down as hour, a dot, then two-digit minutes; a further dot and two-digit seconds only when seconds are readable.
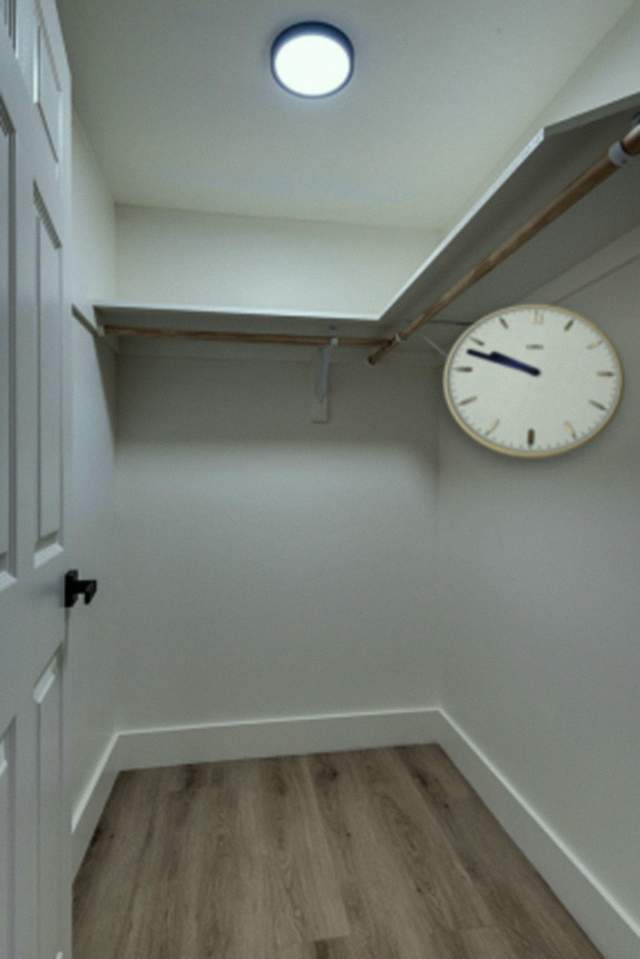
9.48
